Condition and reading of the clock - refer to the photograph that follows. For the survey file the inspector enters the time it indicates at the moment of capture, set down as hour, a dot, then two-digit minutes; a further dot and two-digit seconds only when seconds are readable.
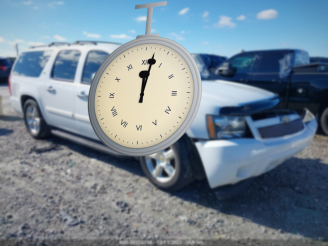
12.02
